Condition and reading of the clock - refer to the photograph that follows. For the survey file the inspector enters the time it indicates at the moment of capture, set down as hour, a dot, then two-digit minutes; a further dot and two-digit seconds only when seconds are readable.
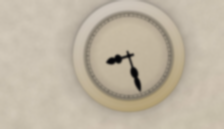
8.27
